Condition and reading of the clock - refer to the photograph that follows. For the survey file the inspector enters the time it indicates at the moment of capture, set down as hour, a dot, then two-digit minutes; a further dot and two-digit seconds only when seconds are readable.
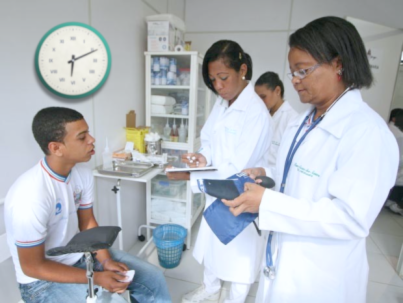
6.11
